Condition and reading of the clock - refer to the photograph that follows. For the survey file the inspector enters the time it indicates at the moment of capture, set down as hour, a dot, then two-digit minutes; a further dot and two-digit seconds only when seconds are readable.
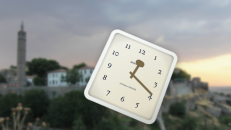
12.19
